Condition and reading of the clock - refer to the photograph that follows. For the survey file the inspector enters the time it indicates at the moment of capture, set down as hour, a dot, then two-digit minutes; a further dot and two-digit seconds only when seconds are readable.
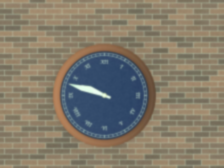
9.48
